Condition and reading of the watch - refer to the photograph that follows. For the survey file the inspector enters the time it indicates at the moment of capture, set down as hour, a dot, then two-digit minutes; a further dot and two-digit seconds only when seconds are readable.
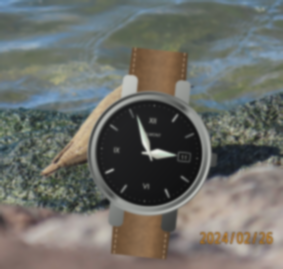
2.56
